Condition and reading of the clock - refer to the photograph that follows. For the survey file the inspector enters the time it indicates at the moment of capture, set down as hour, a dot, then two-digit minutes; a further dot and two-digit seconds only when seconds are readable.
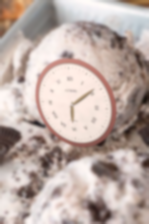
6.09
